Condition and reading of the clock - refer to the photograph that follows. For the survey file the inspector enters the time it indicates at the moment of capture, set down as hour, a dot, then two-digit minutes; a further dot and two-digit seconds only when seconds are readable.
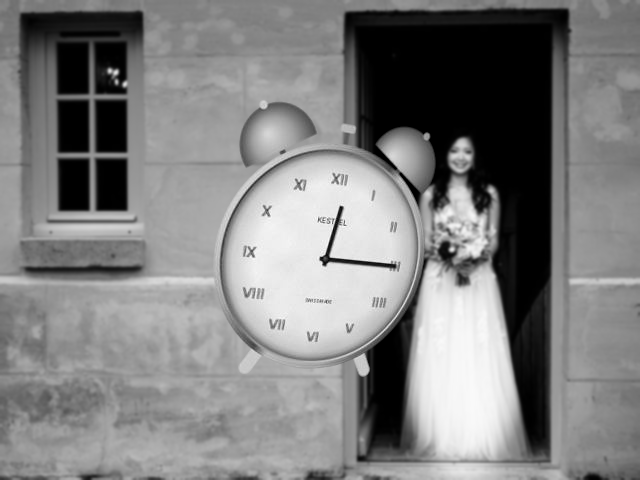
12.15
